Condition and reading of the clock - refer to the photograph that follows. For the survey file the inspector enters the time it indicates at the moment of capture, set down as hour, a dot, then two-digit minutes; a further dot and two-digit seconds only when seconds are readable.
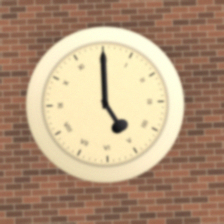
5.00
